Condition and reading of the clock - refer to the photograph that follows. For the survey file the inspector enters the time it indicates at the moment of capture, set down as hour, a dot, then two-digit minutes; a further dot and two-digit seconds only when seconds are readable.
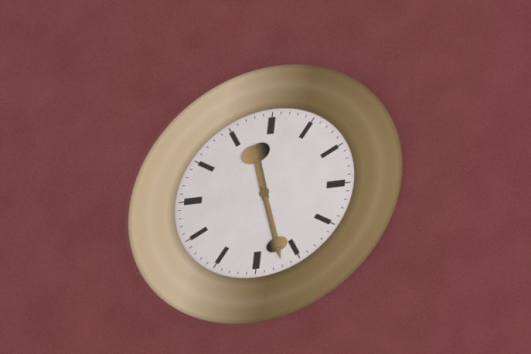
11.27
